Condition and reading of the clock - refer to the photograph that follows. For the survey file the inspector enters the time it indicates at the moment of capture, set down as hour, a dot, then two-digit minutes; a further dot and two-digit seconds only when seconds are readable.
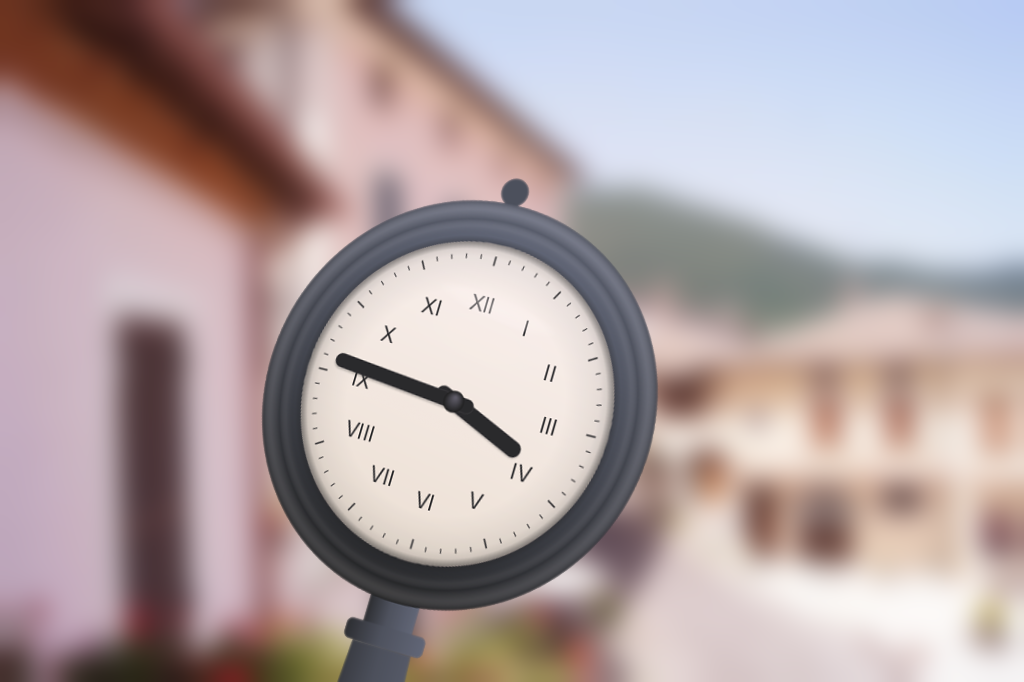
3.46
